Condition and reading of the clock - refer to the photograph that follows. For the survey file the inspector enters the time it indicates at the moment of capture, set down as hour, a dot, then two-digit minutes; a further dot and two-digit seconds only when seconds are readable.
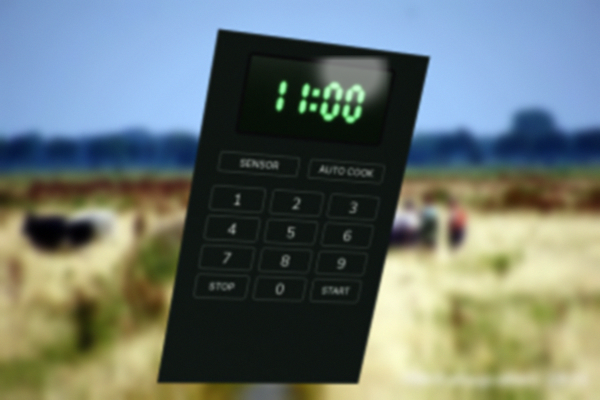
11.00
